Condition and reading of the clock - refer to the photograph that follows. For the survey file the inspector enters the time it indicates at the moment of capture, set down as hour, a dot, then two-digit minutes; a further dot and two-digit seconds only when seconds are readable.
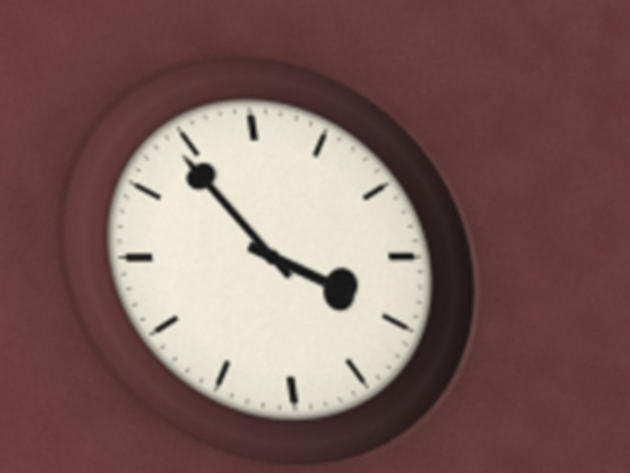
3.54
